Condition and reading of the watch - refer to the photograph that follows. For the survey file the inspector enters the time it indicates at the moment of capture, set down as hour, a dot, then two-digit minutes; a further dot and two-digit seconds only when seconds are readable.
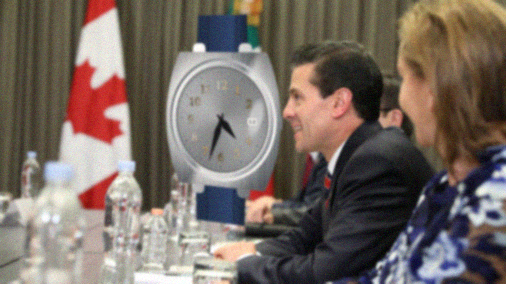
4.33
